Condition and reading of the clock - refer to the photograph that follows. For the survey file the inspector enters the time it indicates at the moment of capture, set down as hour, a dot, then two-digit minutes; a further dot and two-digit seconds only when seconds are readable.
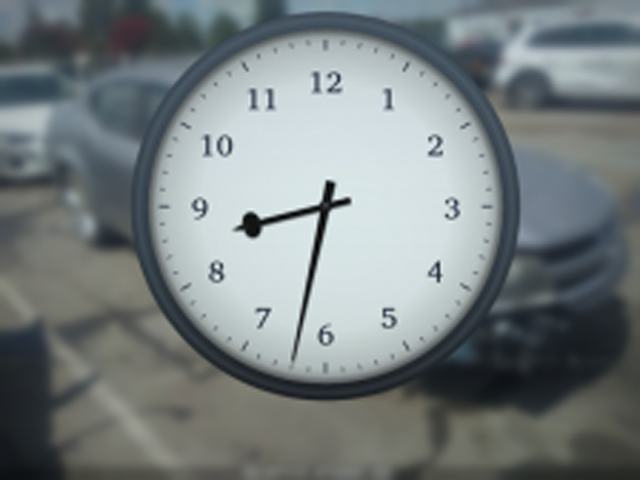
8.32
